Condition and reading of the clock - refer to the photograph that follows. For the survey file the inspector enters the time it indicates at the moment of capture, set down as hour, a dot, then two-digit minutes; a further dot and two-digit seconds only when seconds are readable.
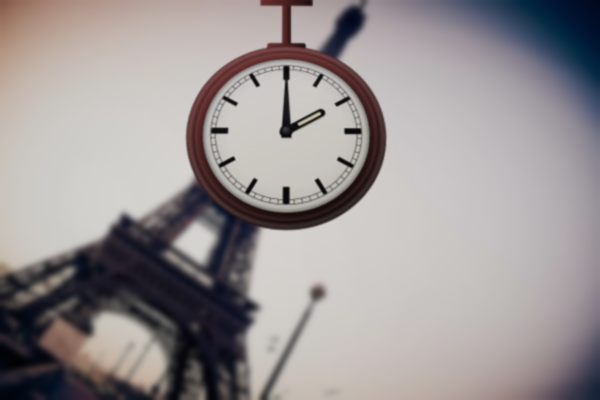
2.00
